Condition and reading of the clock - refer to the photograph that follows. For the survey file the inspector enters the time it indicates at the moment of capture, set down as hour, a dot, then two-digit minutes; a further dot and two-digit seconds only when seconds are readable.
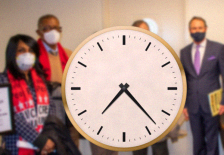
7.23
